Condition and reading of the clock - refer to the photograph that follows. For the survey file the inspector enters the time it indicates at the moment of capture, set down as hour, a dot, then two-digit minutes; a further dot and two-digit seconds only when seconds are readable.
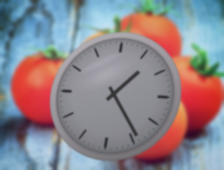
1.24
